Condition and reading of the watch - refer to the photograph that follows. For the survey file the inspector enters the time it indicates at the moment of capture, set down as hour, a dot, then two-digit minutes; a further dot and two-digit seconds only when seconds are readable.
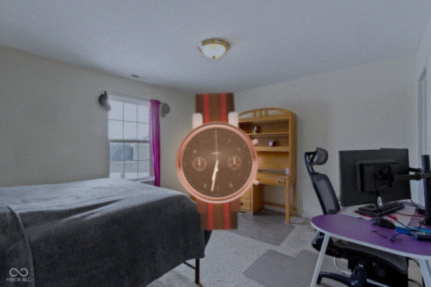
6.32
